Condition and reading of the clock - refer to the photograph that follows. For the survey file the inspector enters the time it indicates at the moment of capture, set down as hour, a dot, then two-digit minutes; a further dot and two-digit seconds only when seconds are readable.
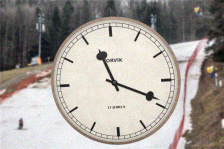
11.19
